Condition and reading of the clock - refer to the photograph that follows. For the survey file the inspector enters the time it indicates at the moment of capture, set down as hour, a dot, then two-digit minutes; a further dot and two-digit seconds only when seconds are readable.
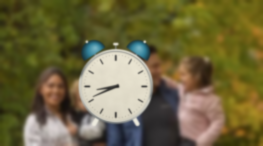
8.41
